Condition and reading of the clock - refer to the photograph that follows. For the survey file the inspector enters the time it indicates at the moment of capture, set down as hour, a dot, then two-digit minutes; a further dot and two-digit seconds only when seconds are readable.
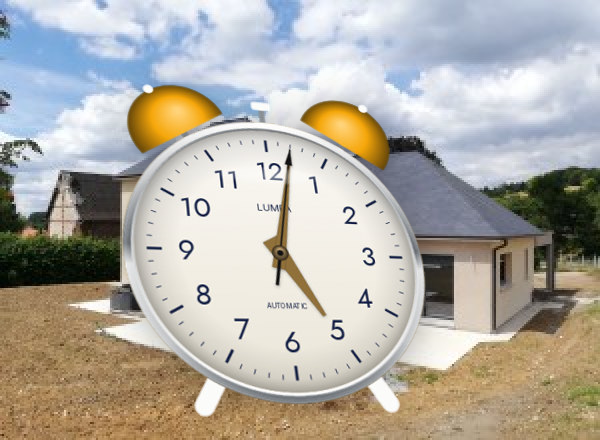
5.02.02
